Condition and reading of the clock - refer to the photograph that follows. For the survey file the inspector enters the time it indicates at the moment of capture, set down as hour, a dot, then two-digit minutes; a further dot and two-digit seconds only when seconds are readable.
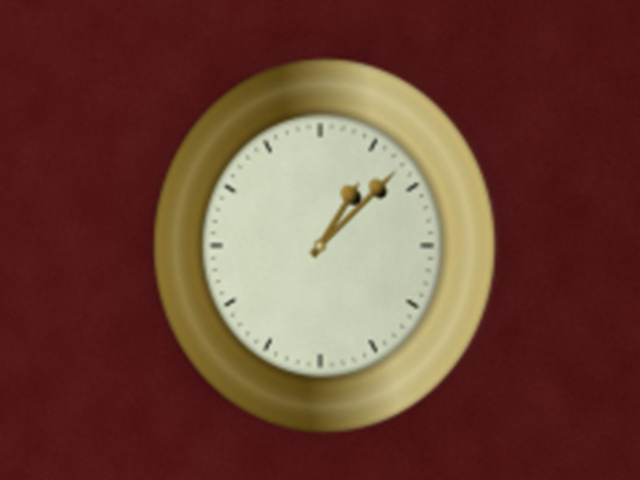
1.08
